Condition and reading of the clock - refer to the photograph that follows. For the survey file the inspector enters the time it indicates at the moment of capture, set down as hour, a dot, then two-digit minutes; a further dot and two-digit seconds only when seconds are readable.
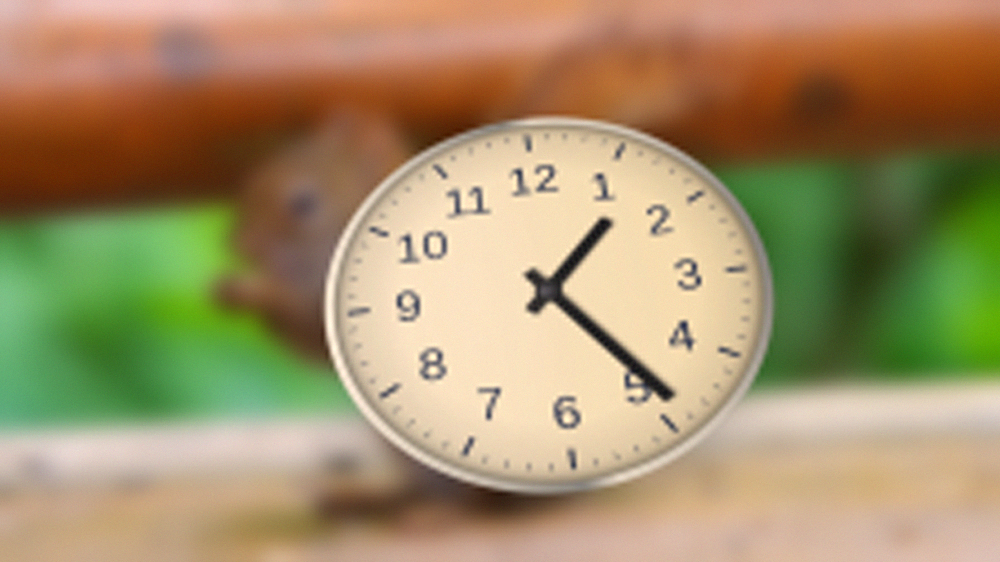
1.24
